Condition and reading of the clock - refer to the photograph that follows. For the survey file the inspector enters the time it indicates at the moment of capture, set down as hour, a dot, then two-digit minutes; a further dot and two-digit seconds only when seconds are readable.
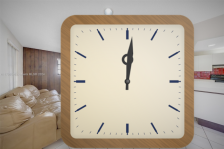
12.01
